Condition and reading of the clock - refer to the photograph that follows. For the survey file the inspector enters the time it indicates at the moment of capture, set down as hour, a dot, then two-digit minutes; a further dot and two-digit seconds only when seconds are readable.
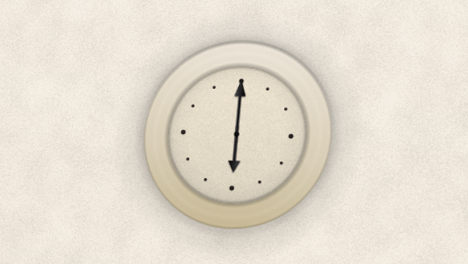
6.00
